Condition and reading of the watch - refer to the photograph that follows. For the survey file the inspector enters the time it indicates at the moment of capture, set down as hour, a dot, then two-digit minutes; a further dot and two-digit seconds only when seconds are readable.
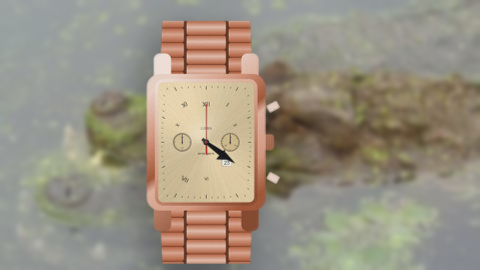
4.21
